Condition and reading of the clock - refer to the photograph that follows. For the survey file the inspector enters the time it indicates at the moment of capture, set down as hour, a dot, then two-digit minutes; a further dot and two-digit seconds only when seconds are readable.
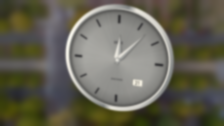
12.07
